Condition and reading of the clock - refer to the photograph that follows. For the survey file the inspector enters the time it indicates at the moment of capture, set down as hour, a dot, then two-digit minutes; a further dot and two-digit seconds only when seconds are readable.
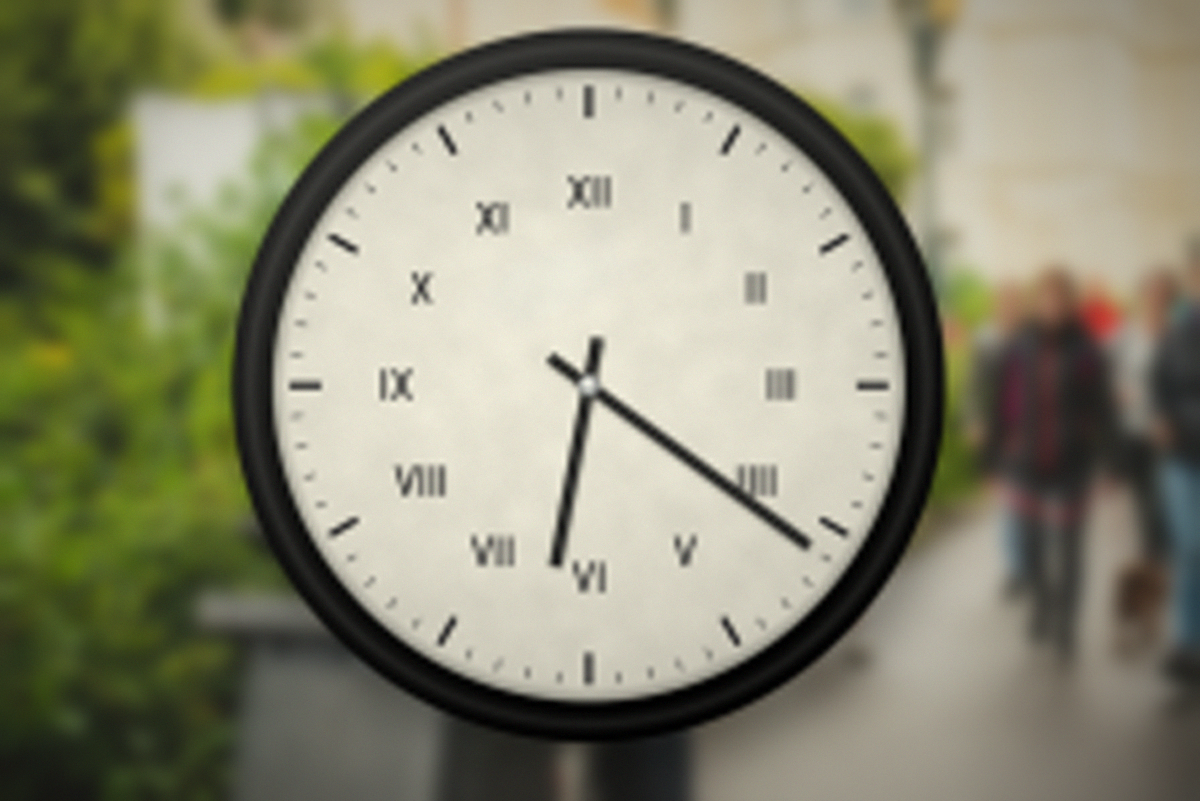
6.21
